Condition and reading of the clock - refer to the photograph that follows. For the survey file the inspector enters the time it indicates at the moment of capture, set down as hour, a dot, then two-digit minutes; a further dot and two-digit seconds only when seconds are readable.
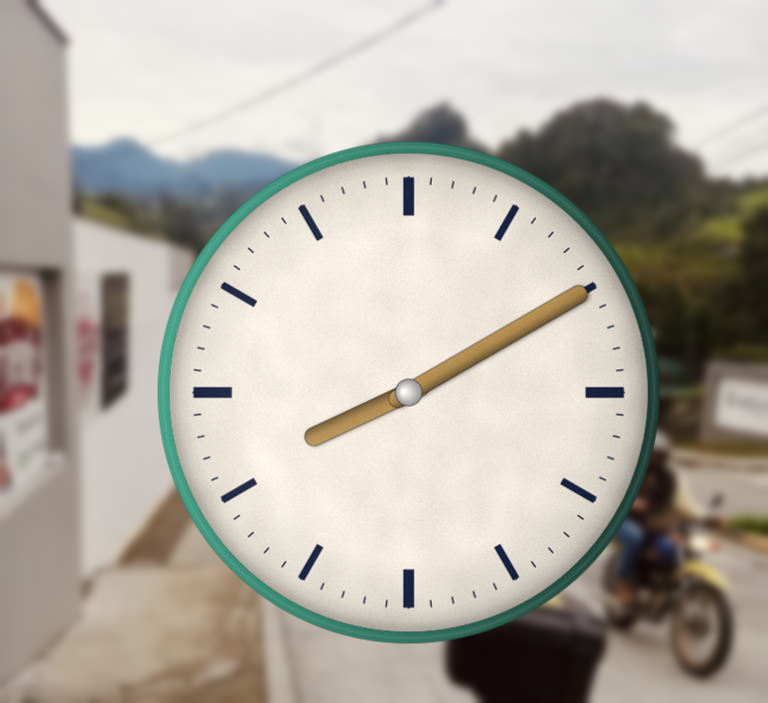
8.10
